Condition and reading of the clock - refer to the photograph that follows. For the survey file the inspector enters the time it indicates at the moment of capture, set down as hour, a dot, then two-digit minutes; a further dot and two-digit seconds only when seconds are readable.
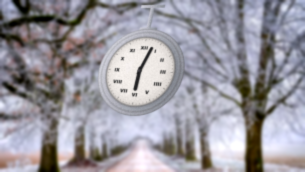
6.03
